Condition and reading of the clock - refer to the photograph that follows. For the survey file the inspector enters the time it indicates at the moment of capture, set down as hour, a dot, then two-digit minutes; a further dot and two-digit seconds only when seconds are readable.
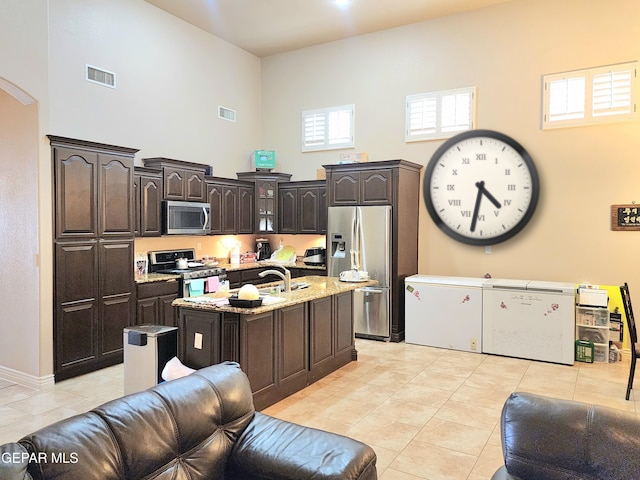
4.32
